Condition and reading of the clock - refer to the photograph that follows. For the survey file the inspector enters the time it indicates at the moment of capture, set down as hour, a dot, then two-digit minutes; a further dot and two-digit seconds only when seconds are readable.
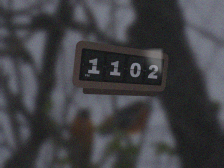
11.02
